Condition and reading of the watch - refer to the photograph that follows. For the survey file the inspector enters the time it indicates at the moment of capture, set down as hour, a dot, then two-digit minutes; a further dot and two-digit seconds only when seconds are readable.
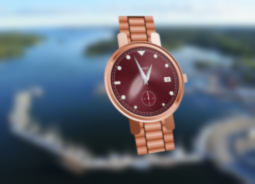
12.57
